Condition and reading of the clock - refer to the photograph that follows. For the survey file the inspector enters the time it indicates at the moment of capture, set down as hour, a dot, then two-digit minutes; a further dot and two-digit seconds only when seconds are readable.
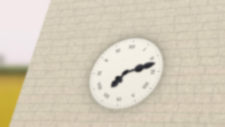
7.12
